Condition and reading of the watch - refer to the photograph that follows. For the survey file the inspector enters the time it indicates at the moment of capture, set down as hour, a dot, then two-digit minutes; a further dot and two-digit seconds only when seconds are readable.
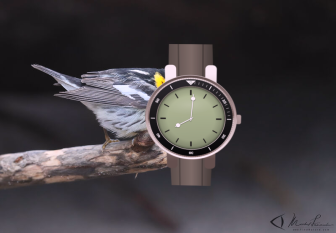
8.01
